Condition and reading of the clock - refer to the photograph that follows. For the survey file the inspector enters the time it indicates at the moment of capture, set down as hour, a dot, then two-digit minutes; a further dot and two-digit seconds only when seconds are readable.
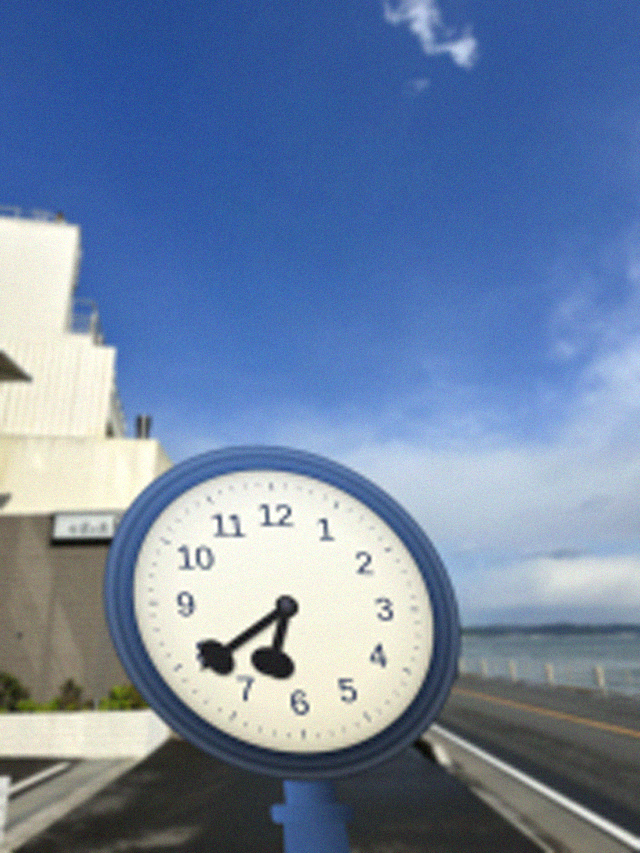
6.39
